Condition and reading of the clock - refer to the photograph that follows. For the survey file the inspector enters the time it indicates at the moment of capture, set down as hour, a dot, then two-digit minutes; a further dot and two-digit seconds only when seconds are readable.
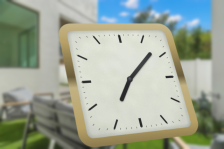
7.08
